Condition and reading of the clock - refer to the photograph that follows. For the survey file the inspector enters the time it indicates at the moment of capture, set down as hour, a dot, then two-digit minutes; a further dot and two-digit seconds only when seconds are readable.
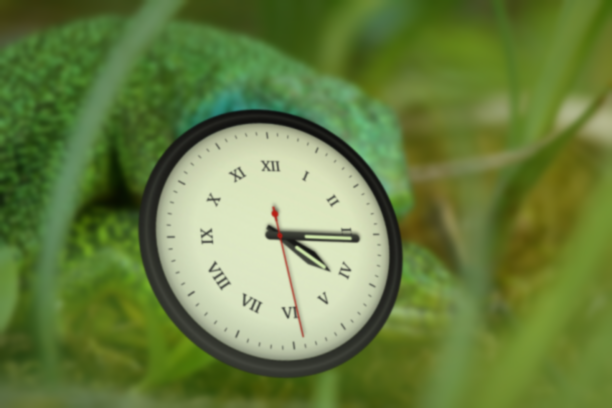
4.15.29
